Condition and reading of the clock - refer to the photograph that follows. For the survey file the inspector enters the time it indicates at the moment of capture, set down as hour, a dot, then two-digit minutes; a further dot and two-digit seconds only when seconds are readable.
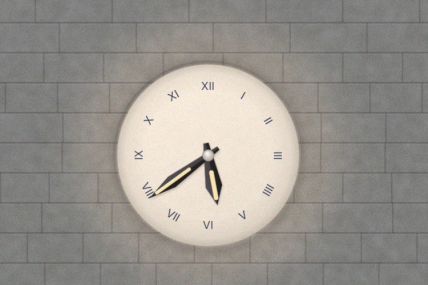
5.39
